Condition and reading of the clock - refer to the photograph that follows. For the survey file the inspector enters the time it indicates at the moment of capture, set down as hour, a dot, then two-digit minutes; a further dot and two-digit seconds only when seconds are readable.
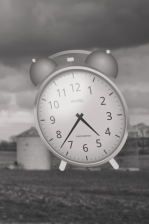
4.37
